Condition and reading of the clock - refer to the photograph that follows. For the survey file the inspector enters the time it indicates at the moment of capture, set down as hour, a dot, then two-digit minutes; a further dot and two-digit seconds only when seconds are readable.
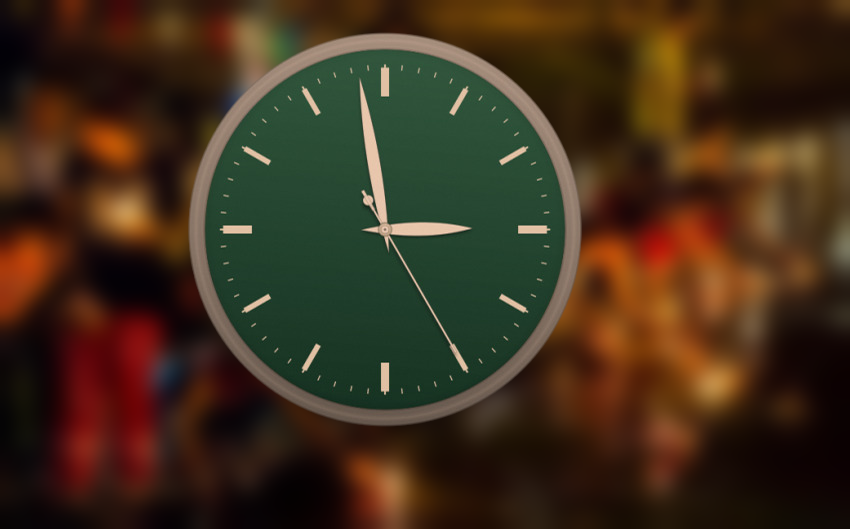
2.58.25
